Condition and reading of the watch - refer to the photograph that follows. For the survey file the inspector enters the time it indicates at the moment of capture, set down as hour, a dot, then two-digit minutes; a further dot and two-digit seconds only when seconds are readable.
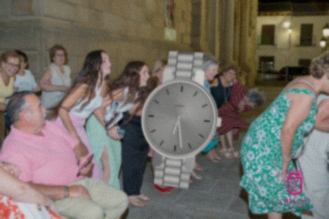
6.28
